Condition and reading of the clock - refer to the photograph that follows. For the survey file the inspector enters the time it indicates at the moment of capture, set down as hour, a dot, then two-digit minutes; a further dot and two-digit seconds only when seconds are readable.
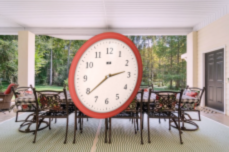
2.39
